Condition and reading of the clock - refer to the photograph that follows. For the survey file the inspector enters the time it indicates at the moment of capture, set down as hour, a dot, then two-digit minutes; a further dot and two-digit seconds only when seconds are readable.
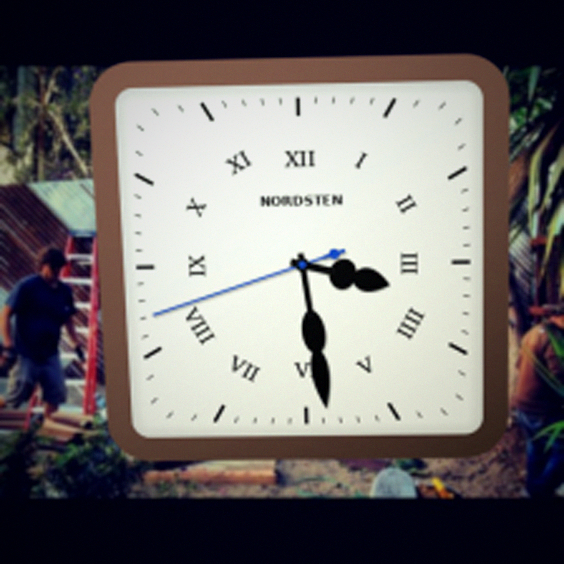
3.28.42
